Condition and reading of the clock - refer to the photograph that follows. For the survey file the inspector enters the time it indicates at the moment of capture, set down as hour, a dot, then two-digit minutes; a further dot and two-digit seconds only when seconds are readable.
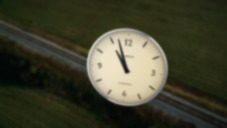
10.57
